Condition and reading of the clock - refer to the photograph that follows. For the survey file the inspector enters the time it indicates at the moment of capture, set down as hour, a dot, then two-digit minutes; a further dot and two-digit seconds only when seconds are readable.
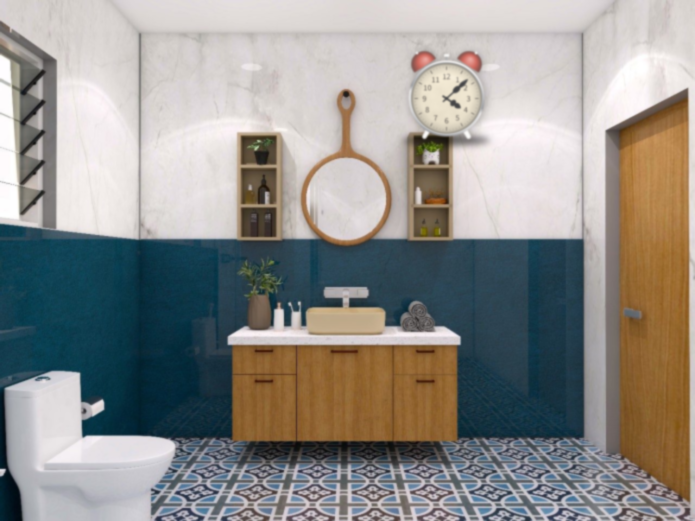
4.08
